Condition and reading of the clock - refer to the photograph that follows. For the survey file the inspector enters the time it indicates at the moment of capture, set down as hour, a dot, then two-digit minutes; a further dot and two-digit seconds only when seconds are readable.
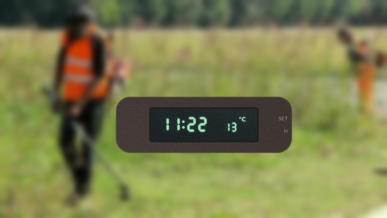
11.22
